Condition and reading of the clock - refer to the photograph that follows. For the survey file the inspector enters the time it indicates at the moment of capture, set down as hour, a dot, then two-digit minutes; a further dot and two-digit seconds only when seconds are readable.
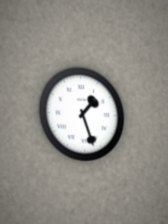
1.27
